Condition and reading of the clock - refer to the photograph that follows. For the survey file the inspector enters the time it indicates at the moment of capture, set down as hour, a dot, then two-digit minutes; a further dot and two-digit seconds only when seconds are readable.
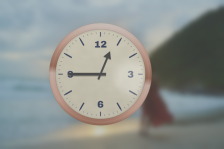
12.45
